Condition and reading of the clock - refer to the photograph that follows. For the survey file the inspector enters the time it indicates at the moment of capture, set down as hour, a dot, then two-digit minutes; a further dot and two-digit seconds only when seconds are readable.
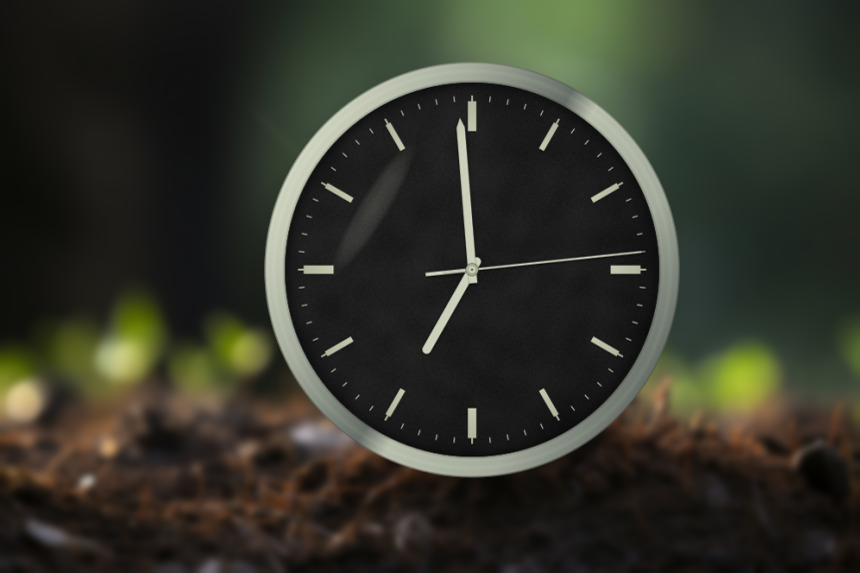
6.59.14
